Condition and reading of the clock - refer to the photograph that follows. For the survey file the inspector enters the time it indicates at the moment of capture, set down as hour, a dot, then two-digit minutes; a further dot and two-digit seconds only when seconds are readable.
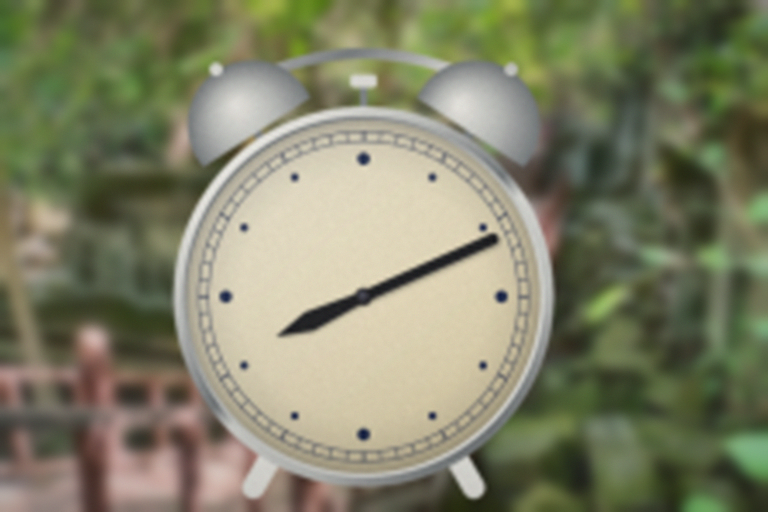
8.11
